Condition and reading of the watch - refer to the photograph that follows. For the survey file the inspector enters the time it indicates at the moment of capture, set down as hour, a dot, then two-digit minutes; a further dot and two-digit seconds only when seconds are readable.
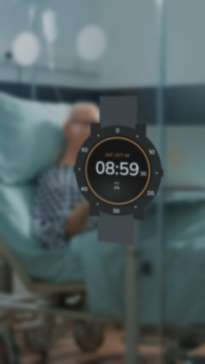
8.59
